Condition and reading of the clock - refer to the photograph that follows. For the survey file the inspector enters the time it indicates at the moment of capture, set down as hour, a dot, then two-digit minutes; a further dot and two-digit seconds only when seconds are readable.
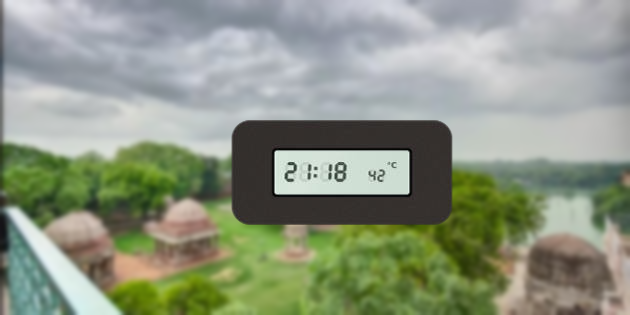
21.18
